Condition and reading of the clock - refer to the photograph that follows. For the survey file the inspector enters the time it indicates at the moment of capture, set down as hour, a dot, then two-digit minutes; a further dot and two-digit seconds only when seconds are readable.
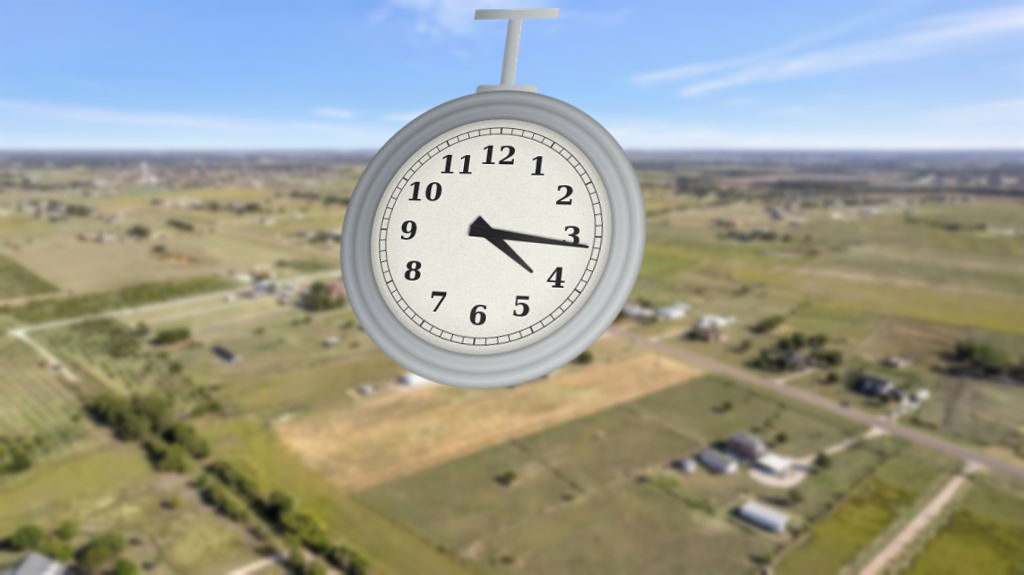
4.16
